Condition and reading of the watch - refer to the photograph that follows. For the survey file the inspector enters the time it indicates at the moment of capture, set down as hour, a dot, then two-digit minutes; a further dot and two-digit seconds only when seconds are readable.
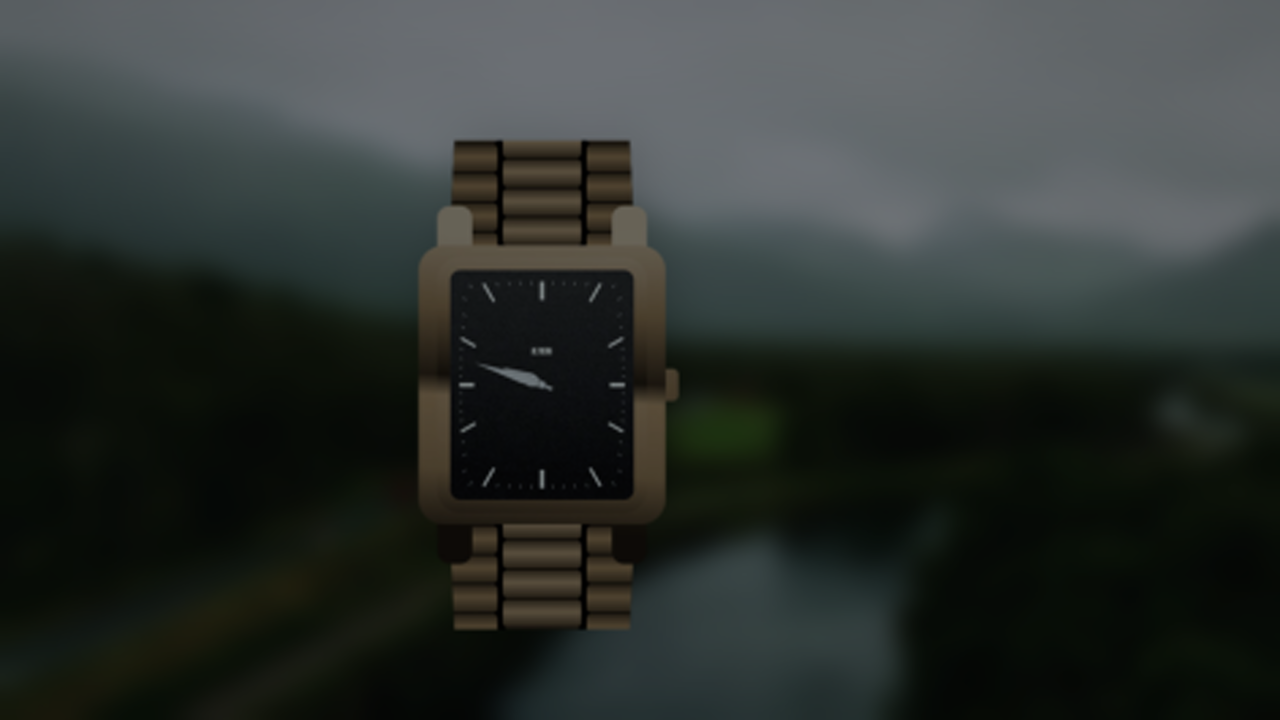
9.48
